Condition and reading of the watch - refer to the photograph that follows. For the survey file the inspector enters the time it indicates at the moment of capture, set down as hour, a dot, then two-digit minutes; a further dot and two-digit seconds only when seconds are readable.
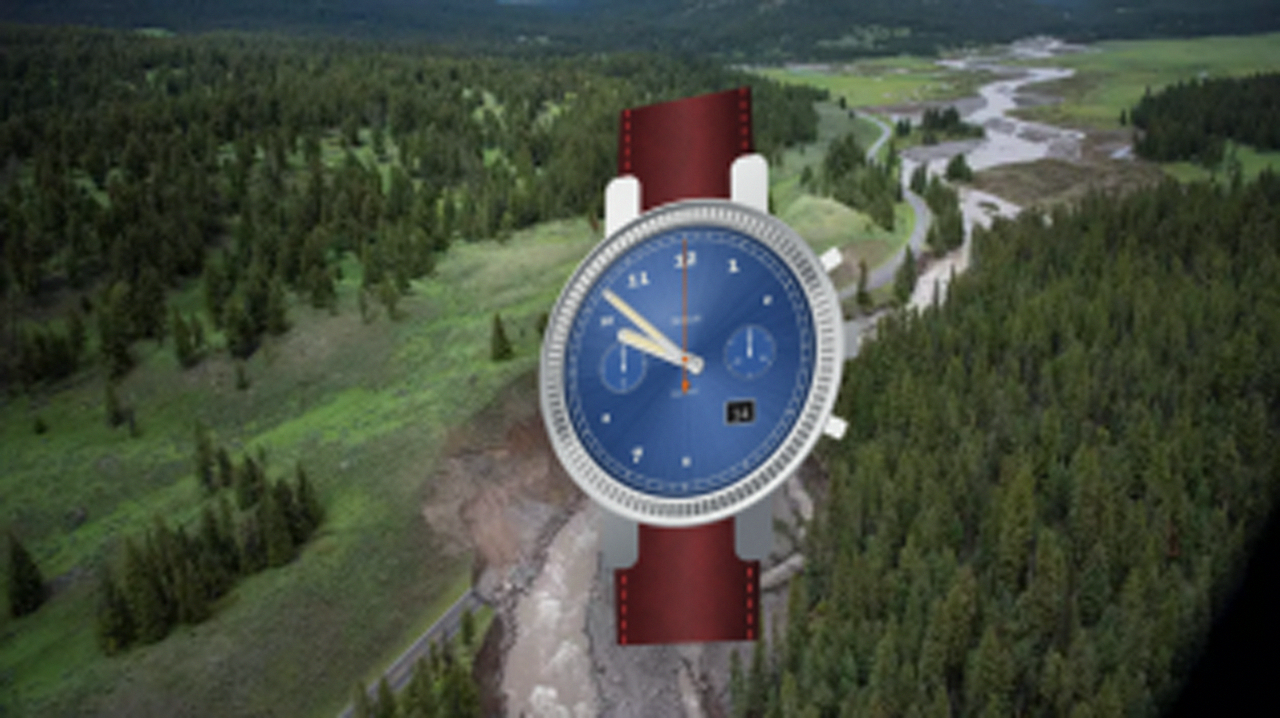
9.52
